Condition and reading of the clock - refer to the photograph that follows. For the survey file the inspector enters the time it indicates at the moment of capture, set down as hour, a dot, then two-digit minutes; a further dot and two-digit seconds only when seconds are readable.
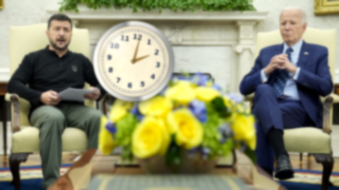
2.01
